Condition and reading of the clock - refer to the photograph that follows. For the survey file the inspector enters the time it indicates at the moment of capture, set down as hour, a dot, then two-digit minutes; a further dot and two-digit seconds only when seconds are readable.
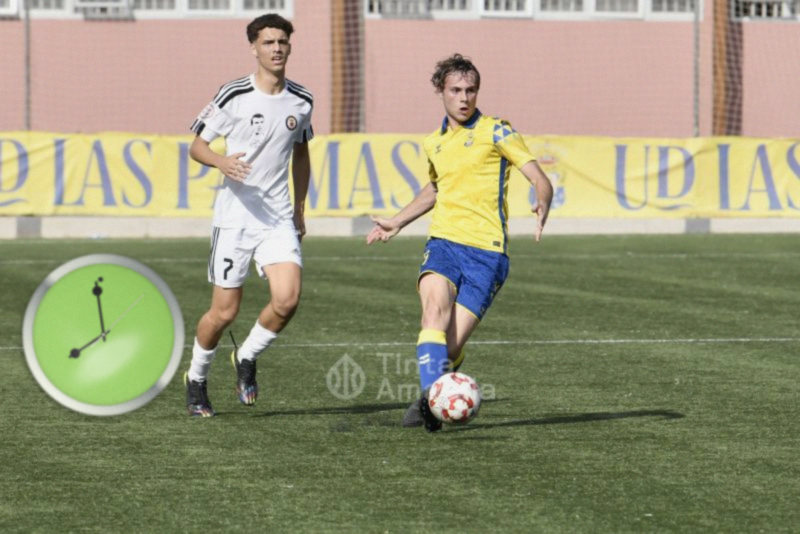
7.59.08
